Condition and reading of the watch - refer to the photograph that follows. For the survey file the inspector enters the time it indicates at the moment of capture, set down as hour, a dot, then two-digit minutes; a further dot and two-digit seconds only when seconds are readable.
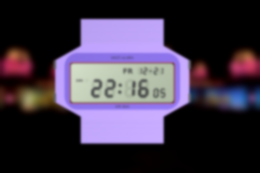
22.16
